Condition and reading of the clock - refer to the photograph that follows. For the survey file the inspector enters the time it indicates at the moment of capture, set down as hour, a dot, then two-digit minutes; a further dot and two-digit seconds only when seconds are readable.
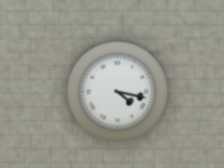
4.17
